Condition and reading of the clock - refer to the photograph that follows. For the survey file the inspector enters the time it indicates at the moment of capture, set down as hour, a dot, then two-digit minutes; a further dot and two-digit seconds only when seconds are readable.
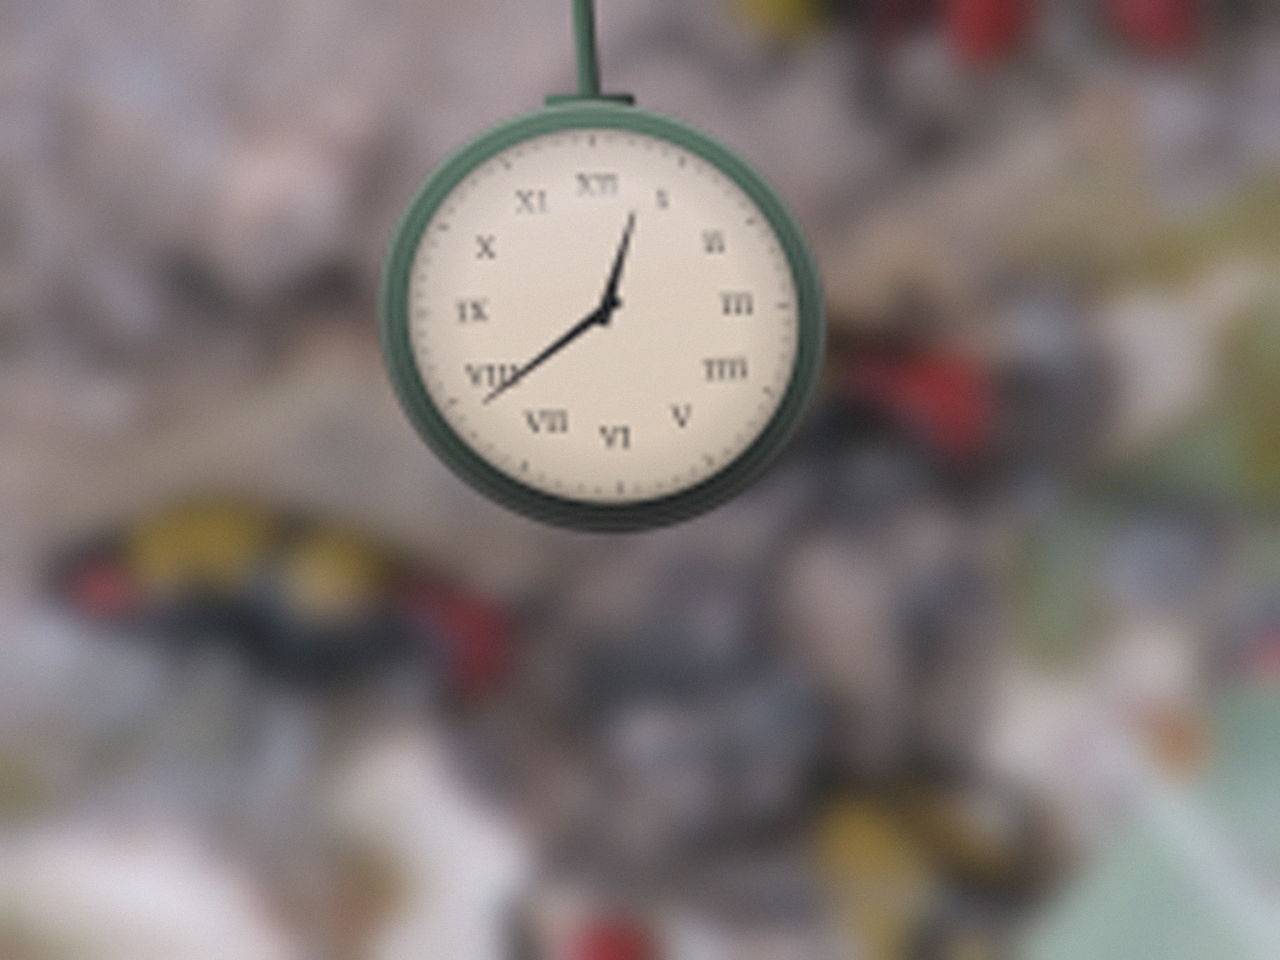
12.39
